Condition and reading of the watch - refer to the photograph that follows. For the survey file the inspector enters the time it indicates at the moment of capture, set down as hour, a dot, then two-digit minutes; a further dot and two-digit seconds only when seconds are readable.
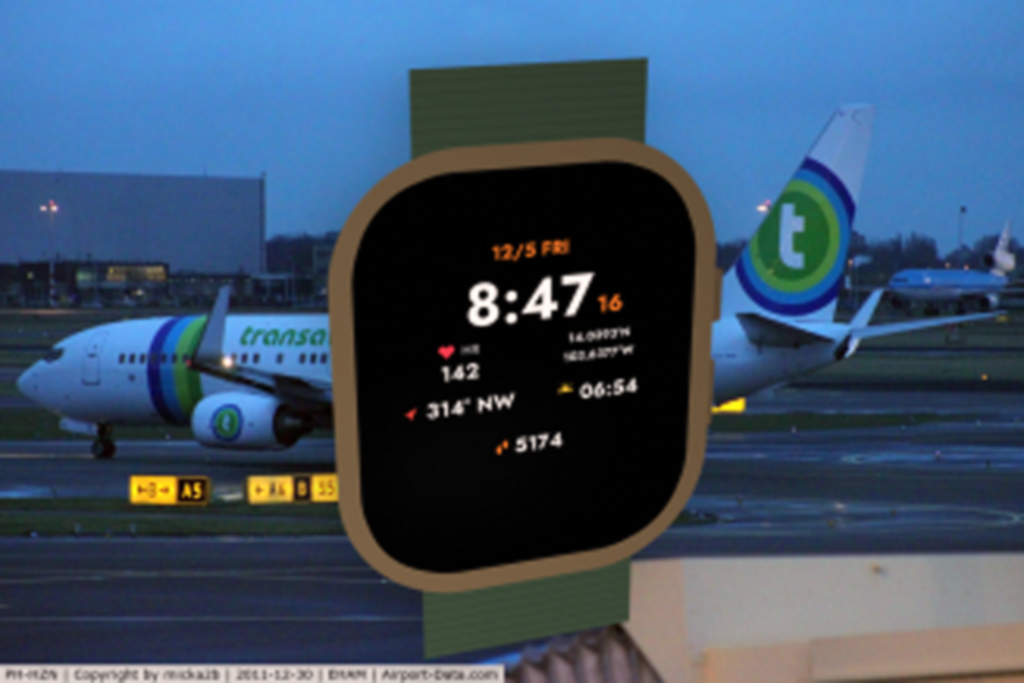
8.47
